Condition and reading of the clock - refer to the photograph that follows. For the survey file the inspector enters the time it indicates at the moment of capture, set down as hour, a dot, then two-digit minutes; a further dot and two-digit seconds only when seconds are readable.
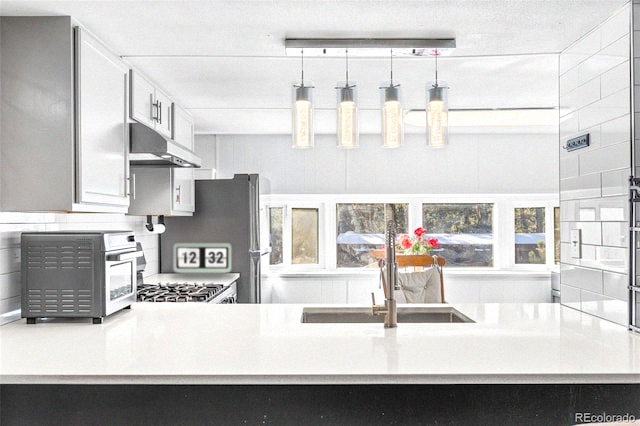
12.32
